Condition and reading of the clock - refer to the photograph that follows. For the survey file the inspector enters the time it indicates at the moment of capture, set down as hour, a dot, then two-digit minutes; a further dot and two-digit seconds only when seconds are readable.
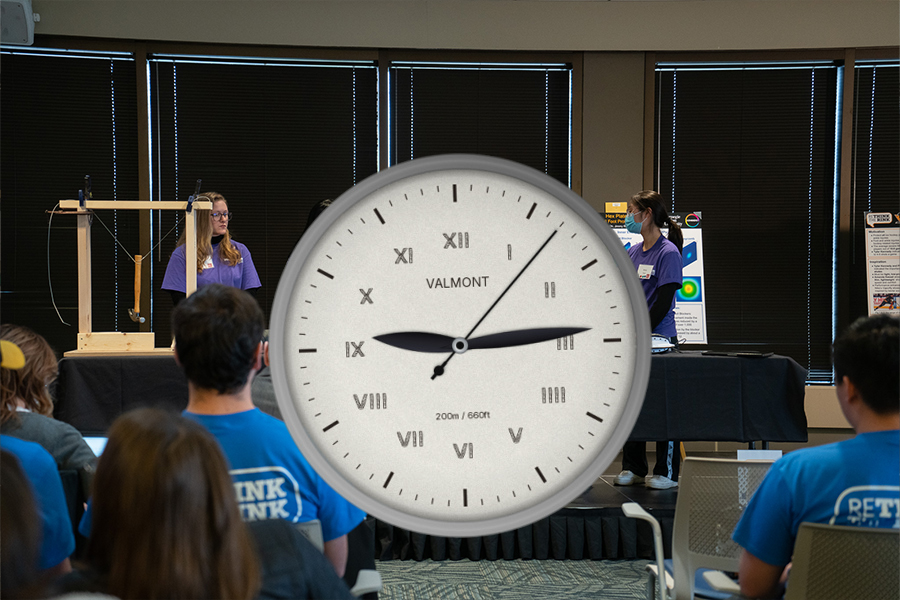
9.14.07
